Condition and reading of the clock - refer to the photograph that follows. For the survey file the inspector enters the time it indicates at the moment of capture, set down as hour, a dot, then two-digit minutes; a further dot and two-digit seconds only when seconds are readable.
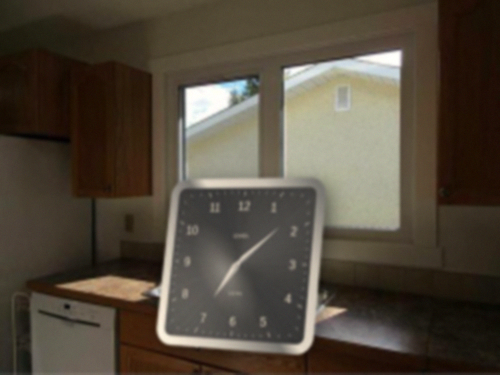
7.08
